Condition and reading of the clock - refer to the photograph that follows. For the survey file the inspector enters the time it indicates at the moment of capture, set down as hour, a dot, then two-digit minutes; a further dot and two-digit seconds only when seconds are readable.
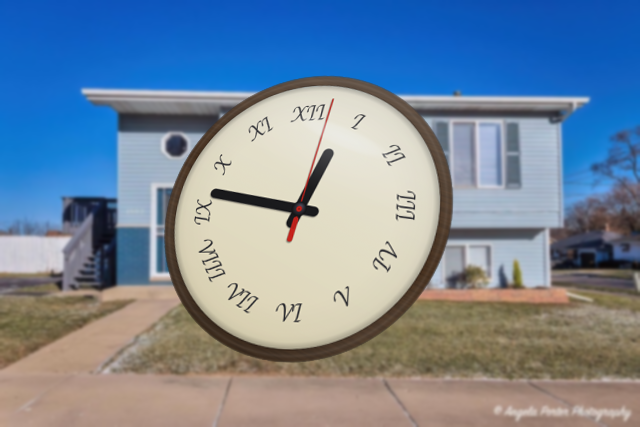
12.47.02
